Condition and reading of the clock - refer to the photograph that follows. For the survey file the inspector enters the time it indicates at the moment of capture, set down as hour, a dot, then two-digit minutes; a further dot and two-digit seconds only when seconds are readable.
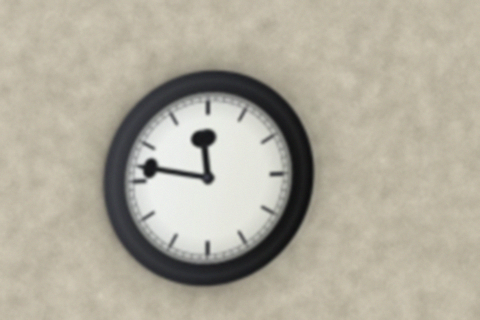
11.47
